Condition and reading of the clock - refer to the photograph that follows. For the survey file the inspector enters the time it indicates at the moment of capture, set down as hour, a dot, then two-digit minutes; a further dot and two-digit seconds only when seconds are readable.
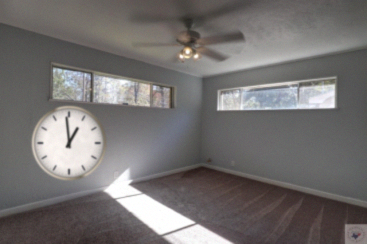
12.59
